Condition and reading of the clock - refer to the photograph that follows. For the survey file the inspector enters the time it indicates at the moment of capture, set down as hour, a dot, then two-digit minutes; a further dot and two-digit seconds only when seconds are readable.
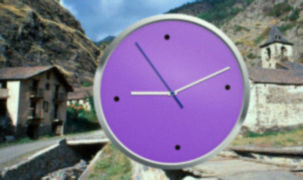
9.11.55
